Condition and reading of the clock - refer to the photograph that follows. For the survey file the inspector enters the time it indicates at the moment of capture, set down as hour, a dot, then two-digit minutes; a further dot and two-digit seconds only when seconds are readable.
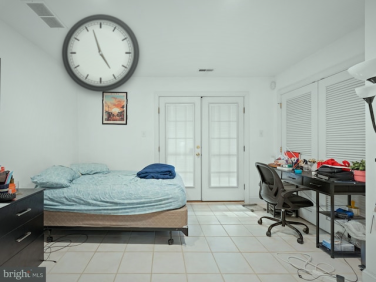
4.57
